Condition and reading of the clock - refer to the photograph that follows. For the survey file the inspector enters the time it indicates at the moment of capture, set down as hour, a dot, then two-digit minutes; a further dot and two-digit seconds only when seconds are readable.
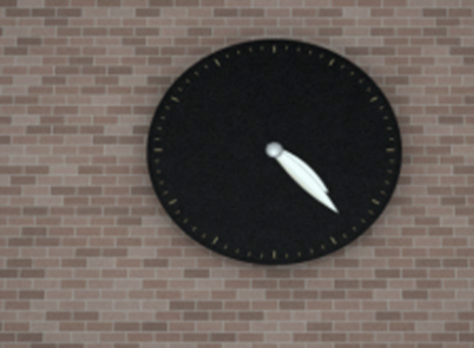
4.23
